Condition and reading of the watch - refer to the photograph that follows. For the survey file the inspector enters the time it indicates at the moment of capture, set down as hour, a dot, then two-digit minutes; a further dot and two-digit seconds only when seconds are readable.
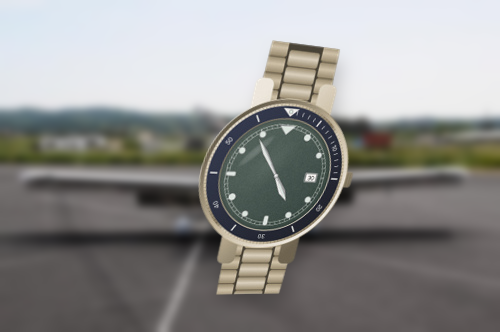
4.54
